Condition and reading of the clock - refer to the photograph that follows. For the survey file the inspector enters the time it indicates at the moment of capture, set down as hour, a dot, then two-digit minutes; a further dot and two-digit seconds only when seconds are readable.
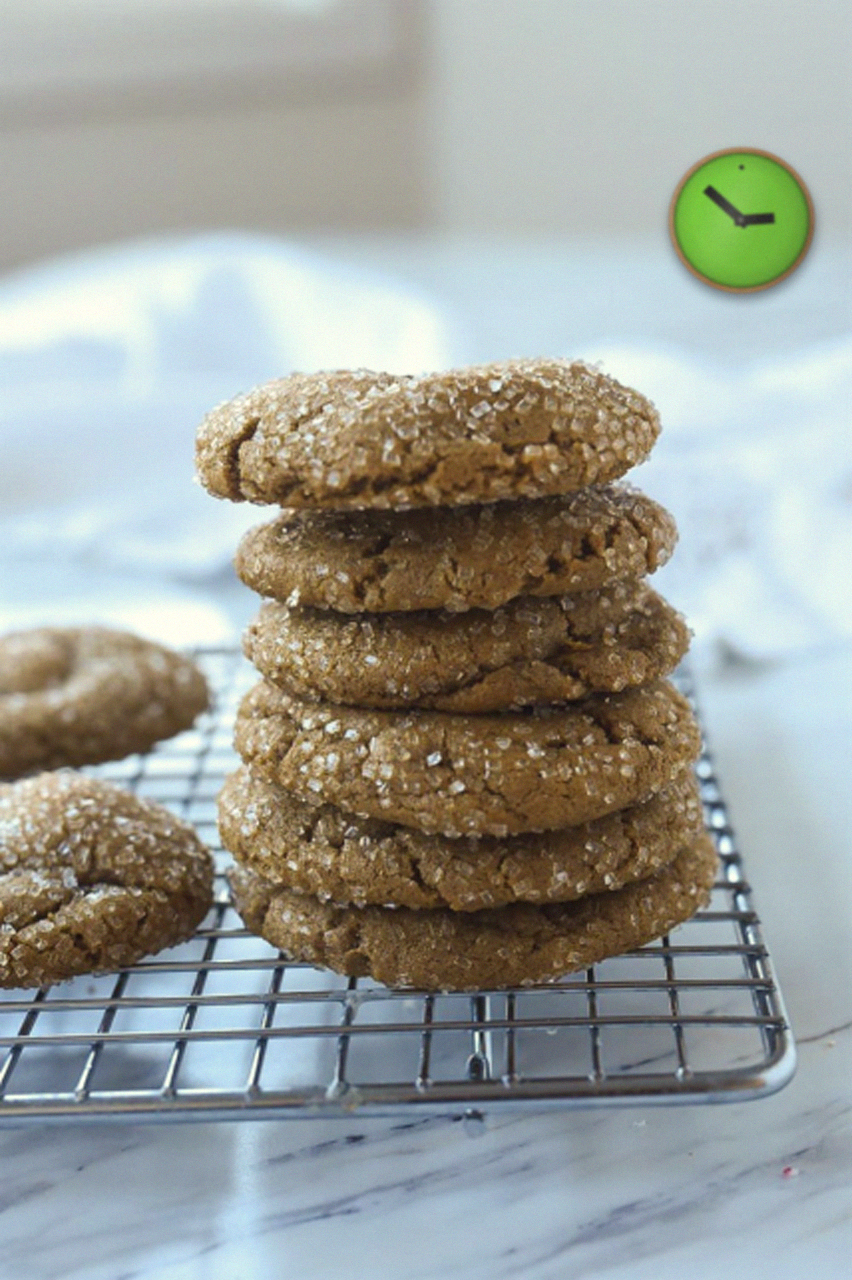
2.52
